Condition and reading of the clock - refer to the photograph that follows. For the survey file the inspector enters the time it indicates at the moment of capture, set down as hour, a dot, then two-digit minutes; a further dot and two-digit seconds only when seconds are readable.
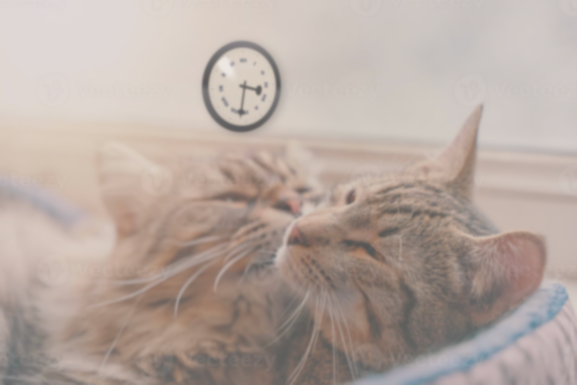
3.32
